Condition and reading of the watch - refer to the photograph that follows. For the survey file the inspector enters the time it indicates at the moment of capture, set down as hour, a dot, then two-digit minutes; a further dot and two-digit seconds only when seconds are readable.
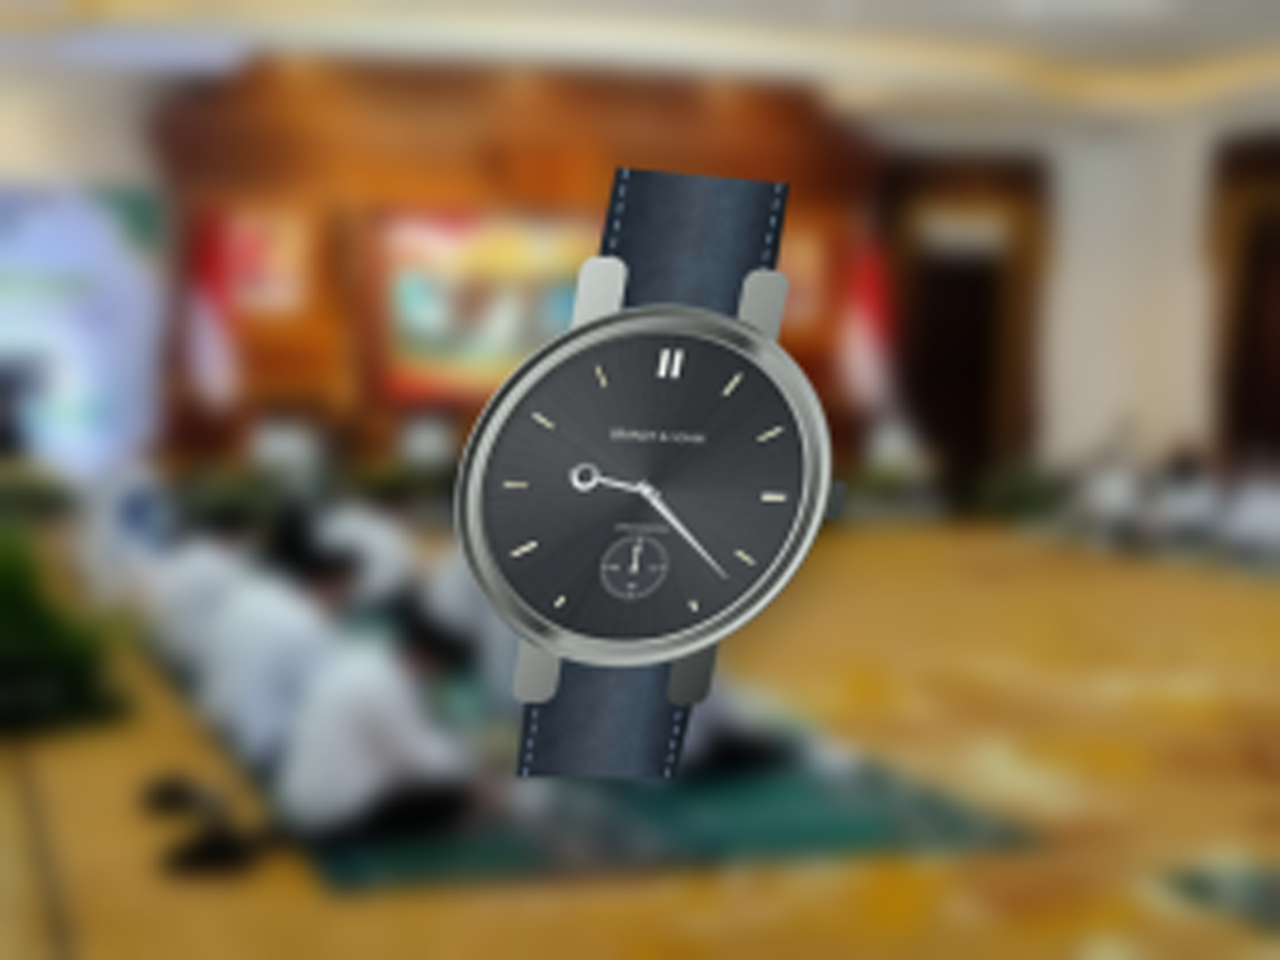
9.22
